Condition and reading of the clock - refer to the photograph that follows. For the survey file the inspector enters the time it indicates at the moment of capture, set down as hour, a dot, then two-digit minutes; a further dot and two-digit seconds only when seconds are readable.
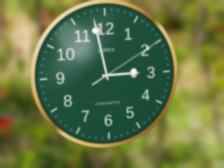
2.58.10
